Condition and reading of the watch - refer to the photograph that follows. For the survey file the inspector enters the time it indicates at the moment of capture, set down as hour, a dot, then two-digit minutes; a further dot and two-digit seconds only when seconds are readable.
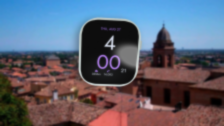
4.00
